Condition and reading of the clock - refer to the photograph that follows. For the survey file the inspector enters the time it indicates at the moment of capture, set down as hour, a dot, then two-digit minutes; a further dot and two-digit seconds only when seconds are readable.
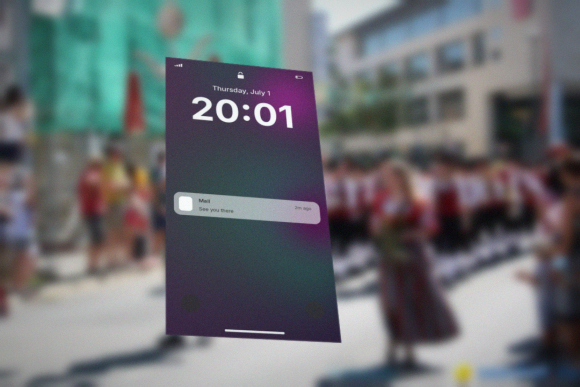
20.01
